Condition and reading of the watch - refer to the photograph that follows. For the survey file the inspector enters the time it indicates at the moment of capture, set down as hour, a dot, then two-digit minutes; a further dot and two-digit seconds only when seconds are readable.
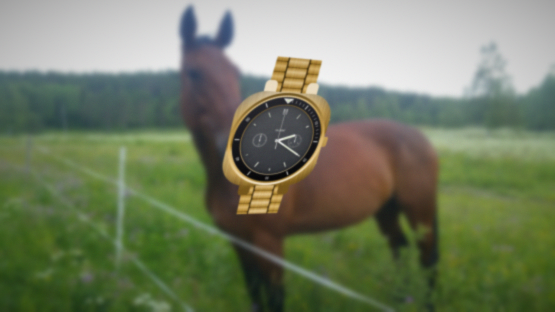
2.20
